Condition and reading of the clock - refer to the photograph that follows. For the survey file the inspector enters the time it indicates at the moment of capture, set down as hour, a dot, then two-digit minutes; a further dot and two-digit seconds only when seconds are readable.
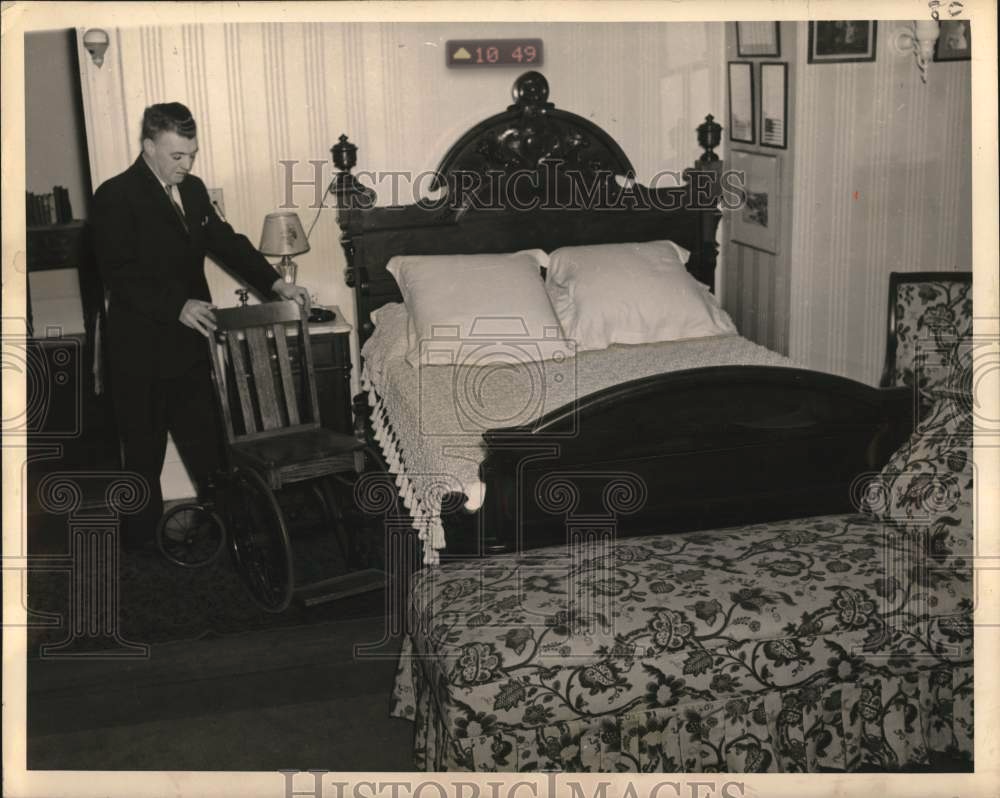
10.49
